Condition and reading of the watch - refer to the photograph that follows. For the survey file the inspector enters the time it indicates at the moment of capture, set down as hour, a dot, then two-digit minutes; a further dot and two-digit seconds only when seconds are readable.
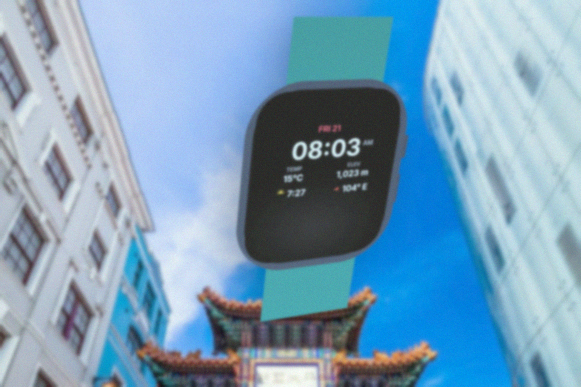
8.03
